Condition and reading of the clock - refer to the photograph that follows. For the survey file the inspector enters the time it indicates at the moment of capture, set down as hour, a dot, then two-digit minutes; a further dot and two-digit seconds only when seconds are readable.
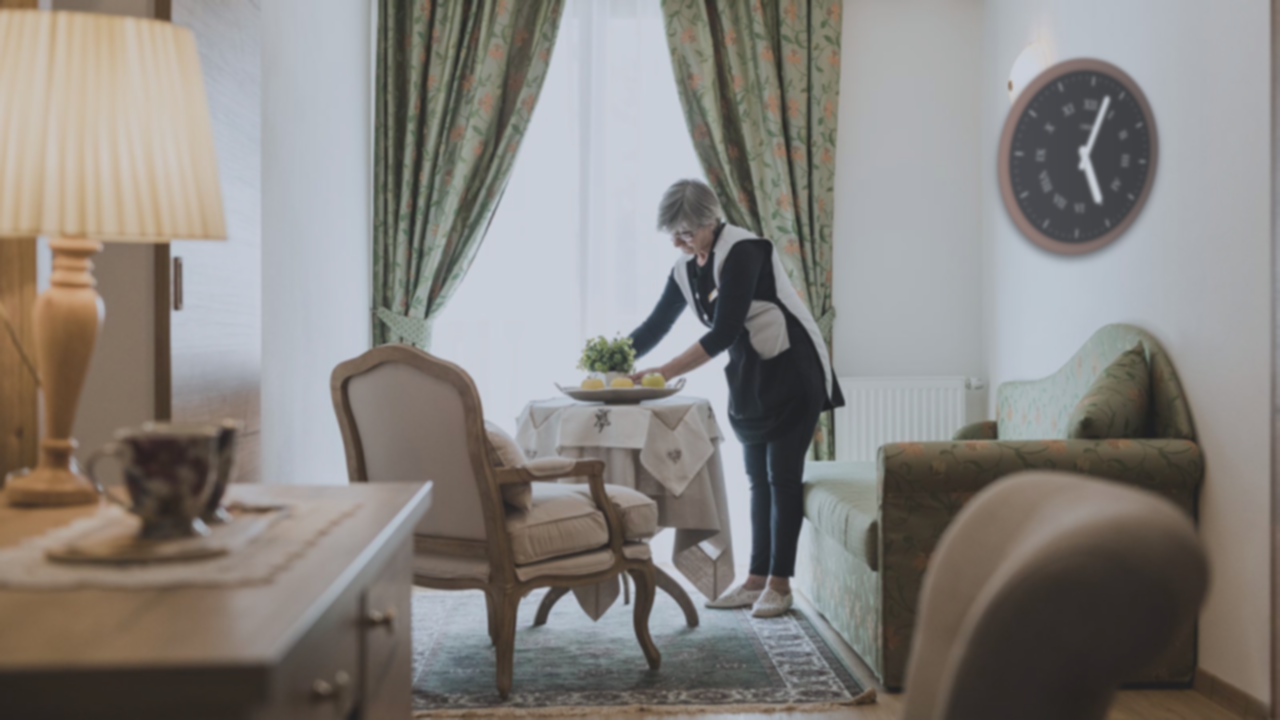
5.03
